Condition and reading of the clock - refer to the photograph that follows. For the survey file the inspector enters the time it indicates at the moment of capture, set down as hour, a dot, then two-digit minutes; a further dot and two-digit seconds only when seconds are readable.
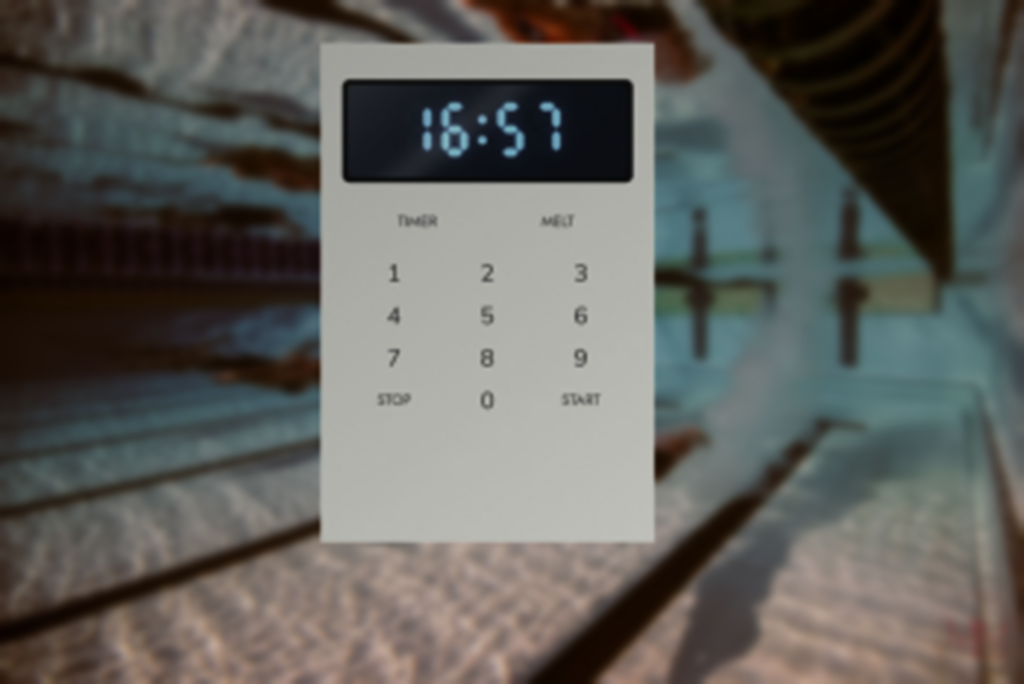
16.57
